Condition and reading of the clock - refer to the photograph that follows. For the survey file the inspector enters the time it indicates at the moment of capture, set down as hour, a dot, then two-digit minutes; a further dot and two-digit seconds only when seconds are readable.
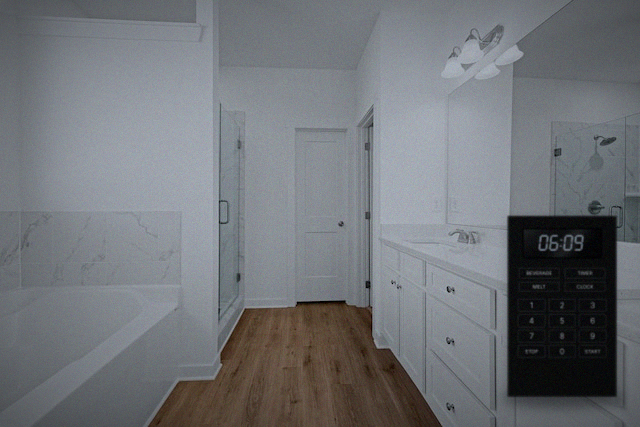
6.09
